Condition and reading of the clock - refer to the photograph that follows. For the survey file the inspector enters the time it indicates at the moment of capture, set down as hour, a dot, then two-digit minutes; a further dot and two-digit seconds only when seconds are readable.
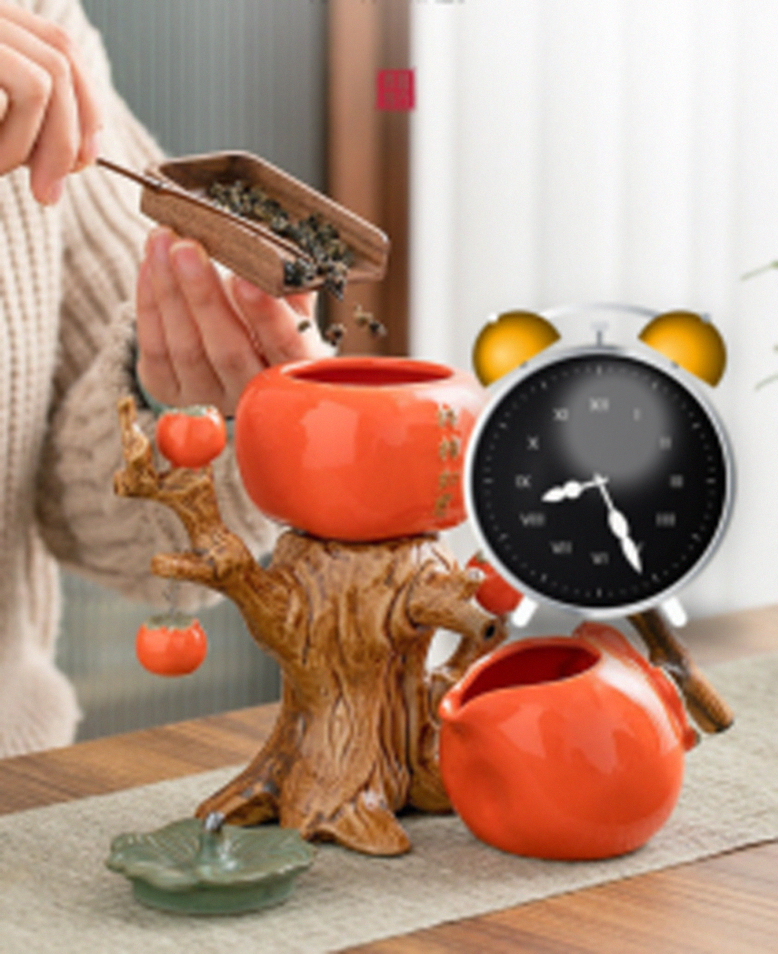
8.26
